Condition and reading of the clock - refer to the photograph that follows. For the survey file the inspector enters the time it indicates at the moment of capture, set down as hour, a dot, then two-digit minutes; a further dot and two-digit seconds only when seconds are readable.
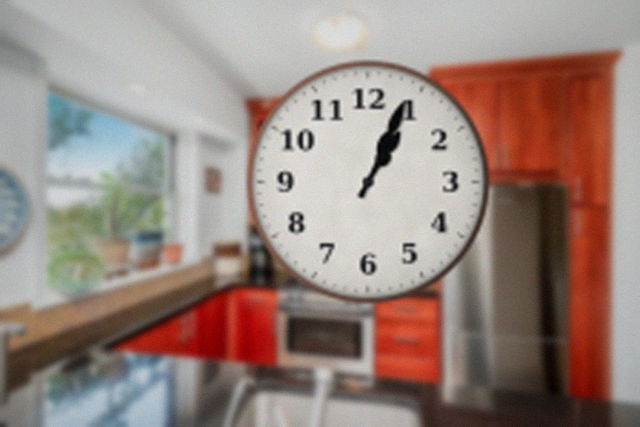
1.04
